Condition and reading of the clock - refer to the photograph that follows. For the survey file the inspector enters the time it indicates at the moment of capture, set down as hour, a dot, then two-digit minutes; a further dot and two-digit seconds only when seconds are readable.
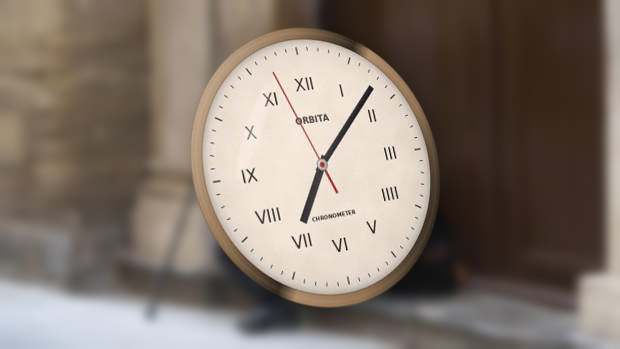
7.07.57
